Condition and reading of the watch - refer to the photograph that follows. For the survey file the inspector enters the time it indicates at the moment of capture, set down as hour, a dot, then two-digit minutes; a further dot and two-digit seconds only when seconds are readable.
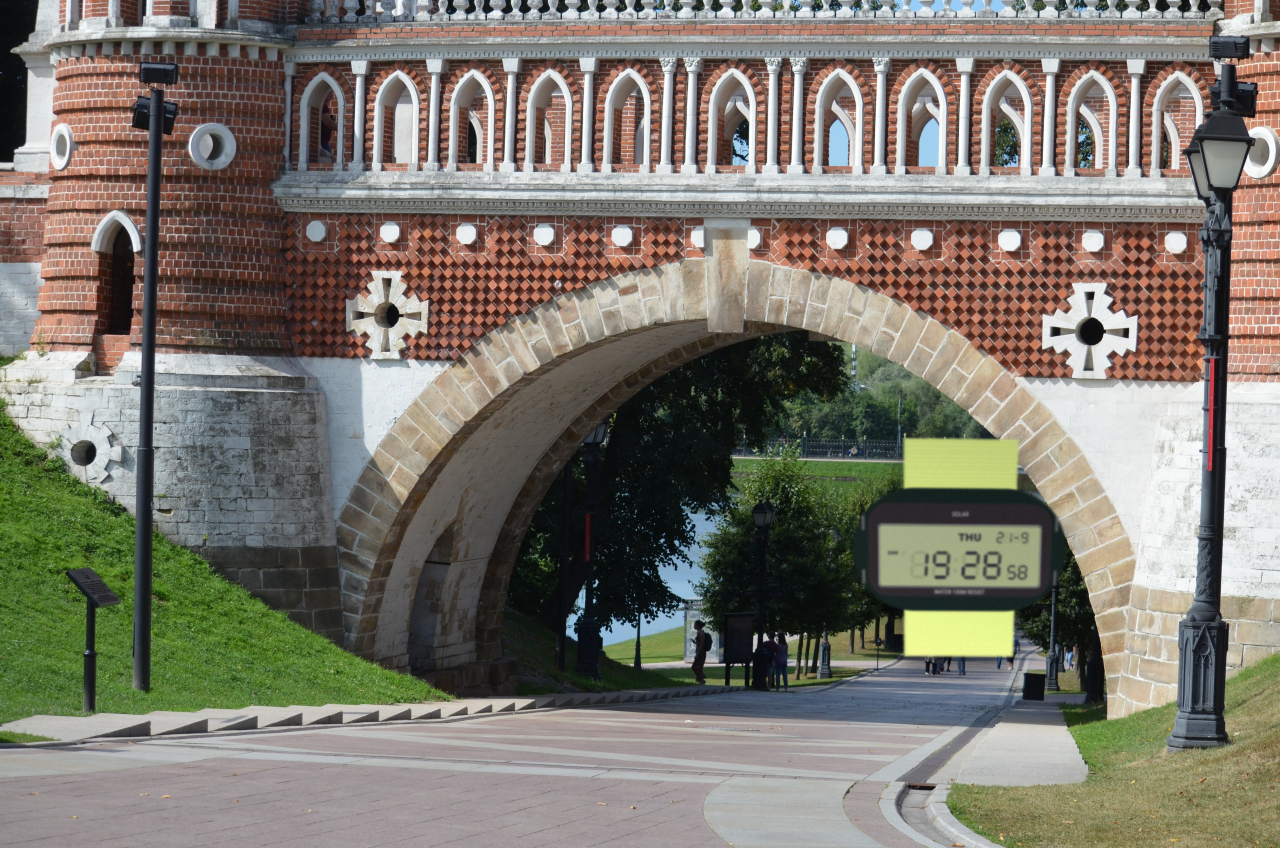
19.28.58
